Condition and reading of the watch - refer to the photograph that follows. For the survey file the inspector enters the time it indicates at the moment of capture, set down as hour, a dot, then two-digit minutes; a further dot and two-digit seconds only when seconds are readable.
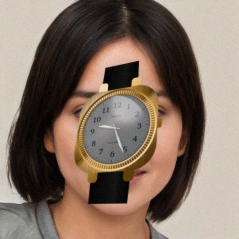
9.26
